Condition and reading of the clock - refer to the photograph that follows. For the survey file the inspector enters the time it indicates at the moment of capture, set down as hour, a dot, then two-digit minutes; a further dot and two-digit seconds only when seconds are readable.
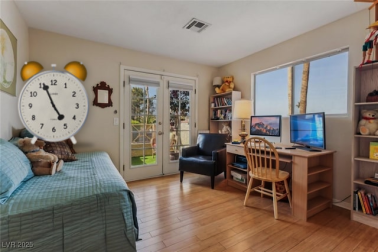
4.56
